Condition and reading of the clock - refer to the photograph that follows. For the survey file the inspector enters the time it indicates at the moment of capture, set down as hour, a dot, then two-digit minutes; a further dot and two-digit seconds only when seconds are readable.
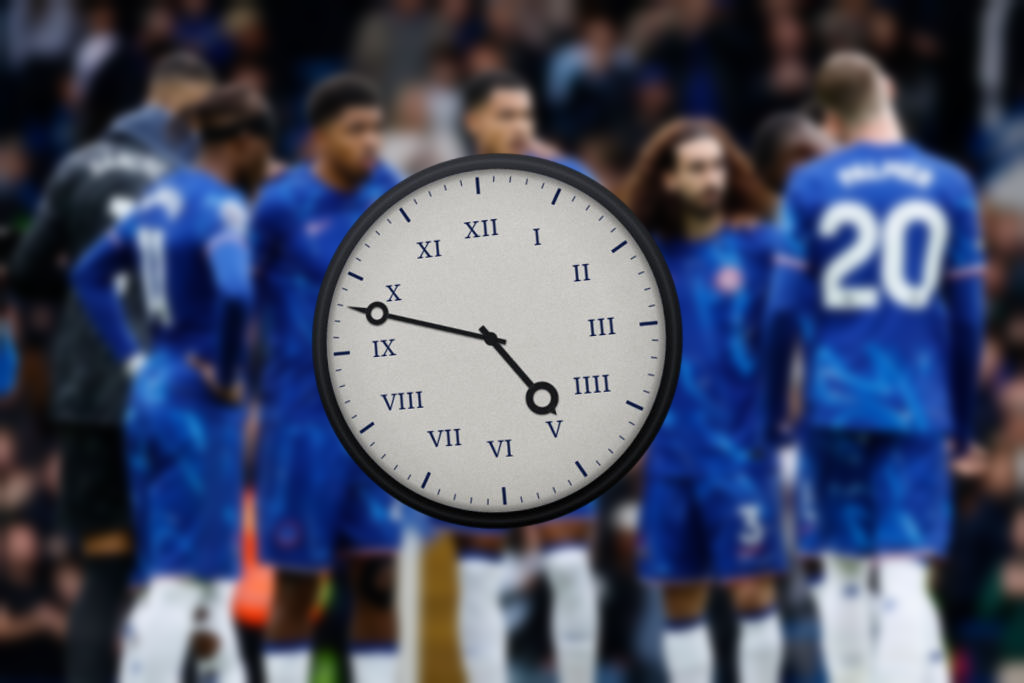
4.48
